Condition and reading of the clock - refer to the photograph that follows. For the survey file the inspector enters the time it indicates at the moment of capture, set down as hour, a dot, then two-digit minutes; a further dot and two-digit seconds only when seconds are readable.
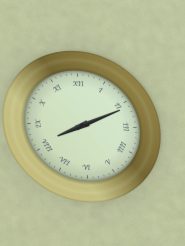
8.11
